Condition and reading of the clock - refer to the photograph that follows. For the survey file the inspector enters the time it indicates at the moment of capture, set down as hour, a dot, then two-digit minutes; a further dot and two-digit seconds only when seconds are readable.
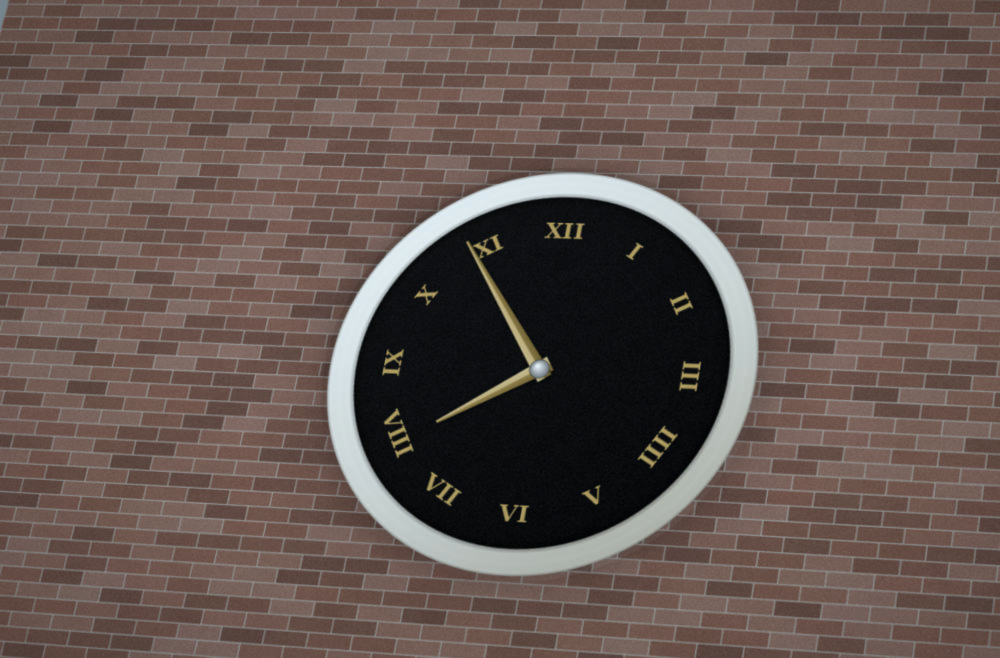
7.54
